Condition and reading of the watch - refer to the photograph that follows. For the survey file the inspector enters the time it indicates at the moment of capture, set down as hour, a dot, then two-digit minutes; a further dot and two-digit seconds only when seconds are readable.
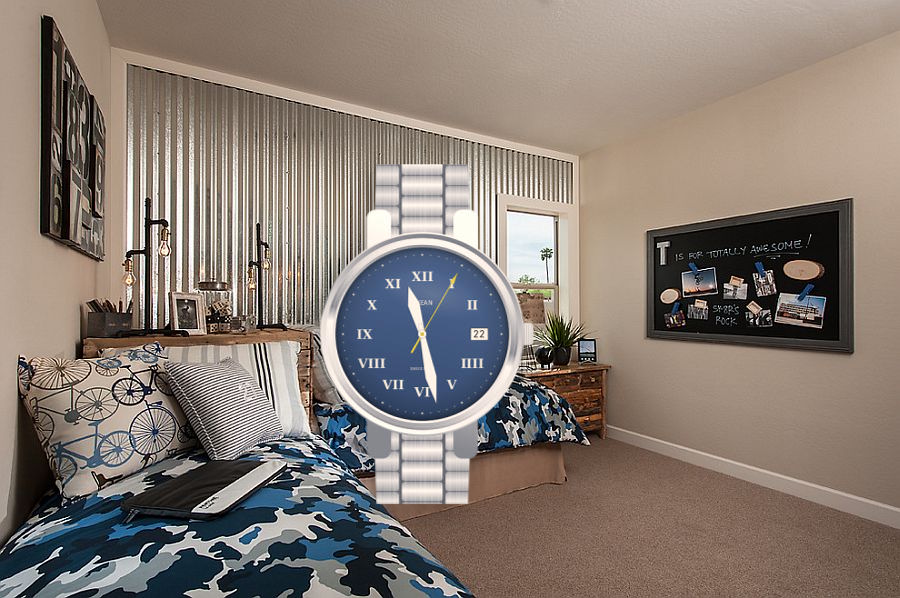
11.28.05
